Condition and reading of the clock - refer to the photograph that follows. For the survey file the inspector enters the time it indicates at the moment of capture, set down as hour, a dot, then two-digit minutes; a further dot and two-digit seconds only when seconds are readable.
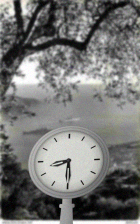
8.30
